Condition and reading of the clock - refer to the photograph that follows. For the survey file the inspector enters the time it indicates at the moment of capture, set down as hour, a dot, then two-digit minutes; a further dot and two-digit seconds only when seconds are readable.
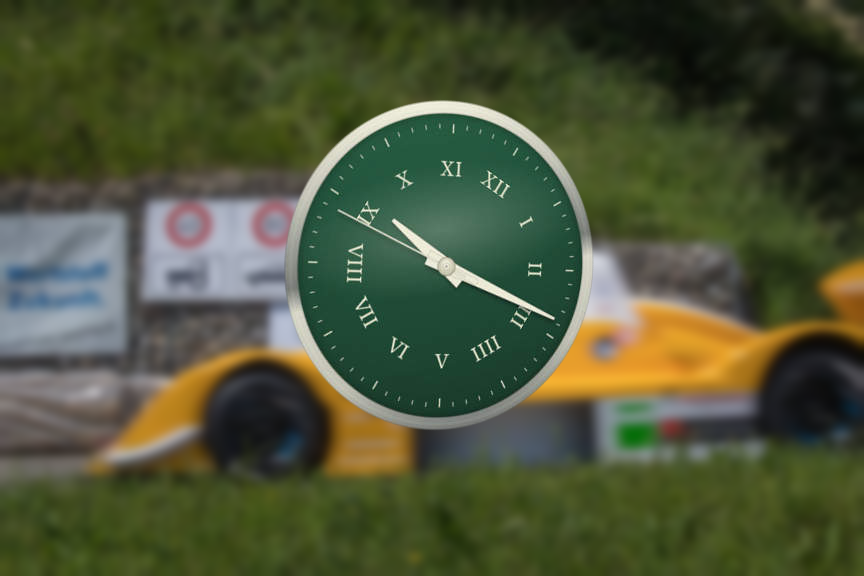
9.13.44
